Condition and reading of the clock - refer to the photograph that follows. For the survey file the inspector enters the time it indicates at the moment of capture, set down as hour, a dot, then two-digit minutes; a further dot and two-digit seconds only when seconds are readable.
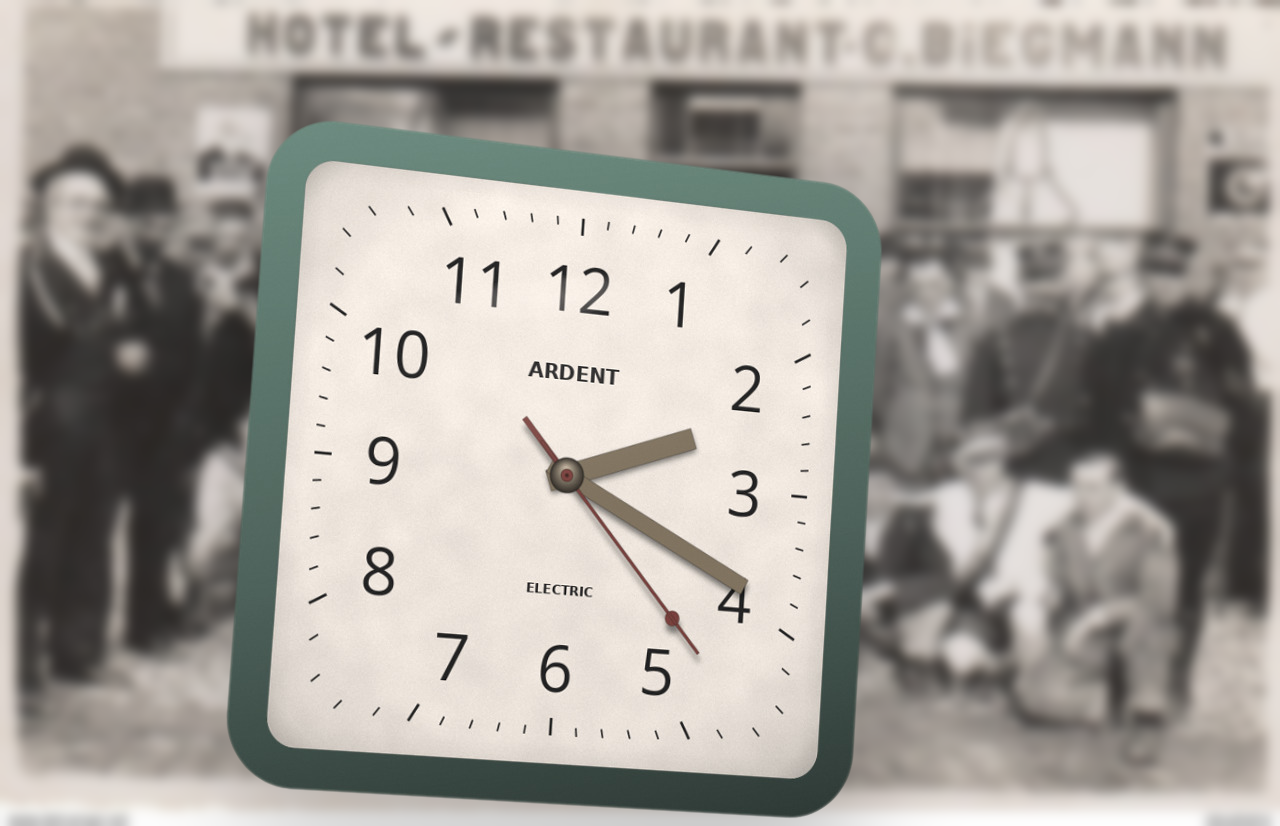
2.19.23
